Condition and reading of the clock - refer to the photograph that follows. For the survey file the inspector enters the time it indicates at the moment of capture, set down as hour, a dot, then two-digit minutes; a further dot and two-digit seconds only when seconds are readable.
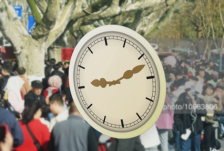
9.12
